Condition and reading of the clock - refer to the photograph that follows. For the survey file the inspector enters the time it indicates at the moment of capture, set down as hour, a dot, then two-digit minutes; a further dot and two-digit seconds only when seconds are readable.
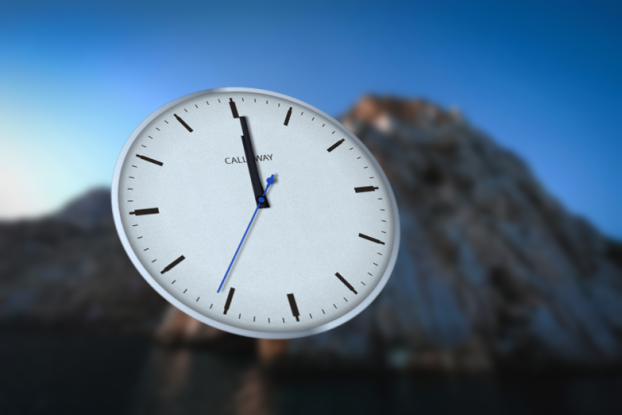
12.00.36
